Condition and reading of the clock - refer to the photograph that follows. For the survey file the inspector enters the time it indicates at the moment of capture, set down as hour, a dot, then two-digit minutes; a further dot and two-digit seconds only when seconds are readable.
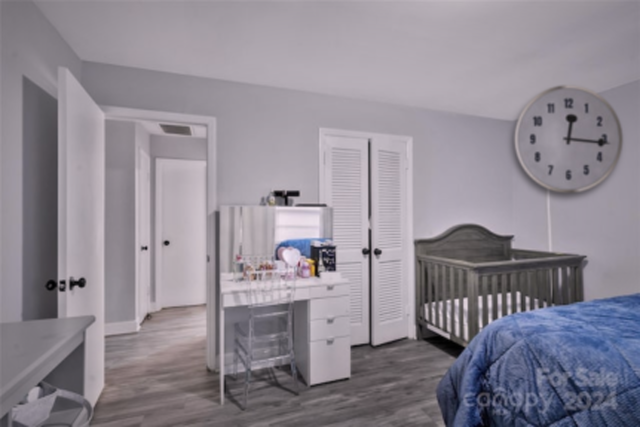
12.16
